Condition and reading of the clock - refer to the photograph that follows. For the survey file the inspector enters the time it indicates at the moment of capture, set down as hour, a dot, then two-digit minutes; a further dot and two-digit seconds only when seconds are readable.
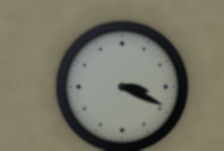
3.19
